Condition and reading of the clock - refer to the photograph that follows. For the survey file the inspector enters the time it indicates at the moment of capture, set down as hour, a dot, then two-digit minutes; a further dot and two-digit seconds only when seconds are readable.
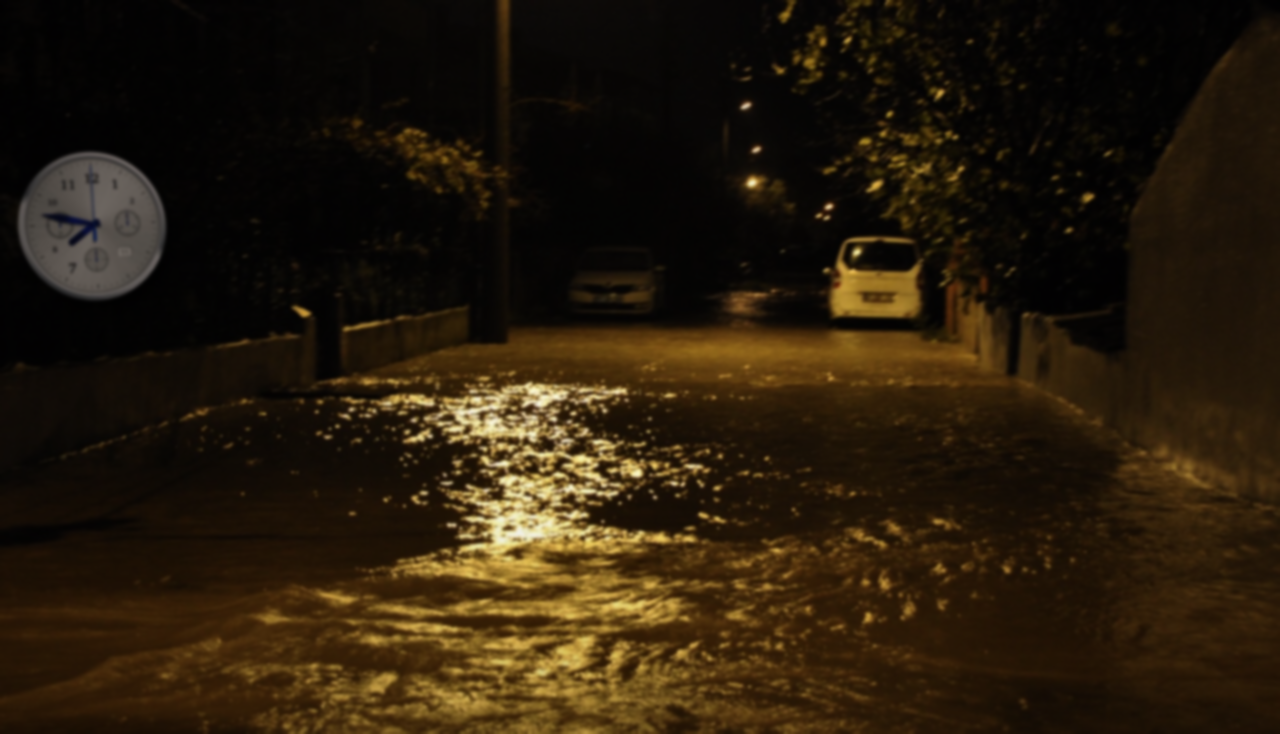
7.47
